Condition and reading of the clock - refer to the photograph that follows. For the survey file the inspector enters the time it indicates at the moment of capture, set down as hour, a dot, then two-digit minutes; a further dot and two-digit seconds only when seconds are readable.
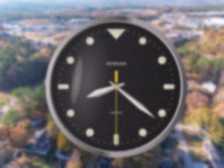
8.21.30
